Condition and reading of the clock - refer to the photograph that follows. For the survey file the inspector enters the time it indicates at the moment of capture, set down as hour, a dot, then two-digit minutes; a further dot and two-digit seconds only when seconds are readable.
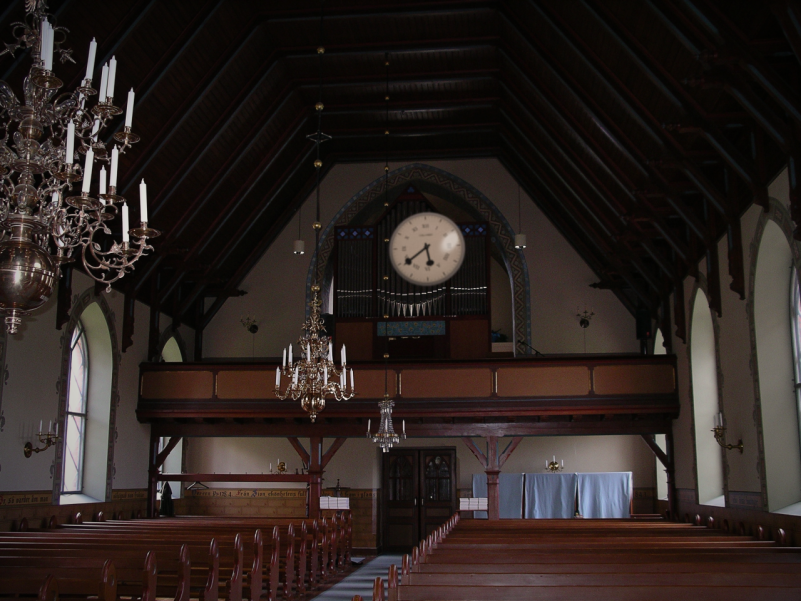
5.39
